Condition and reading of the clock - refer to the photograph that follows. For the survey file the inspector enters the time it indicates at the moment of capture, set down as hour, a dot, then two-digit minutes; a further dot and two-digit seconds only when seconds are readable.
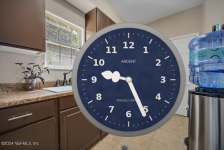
9.26
